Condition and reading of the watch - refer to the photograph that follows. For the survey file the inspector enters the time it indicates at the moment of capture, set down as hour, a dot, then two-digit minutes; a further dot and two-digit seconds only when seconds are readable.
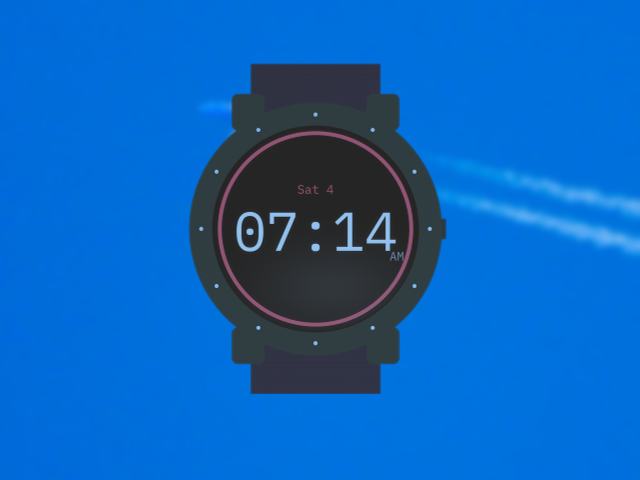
7.14
